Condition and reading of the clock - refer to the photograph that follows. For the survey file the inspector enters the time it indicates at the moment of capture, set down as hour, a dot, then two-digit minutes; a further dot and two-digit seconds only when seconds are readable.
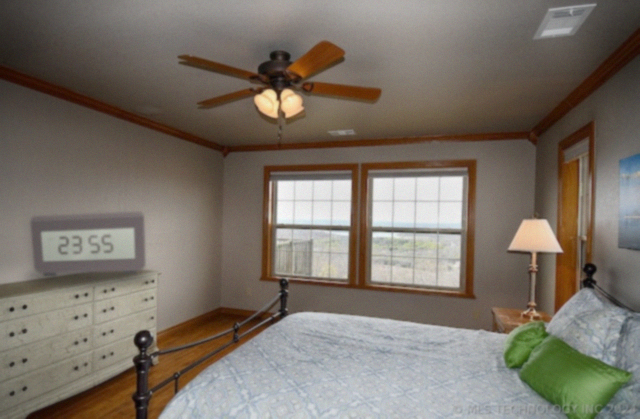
23.55
